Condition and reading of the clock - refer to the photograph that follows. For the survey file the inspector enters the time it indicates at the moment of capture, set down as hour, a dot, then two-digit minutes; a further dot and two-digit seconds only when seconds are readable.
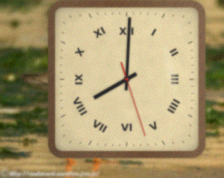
8.00.27
